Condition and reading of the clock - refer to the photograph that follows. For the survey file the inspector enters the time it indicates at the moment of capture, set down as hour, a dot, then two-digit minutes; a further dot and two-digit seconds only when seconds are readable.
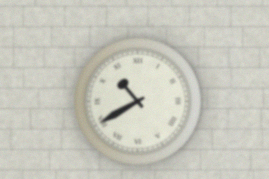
10.40
